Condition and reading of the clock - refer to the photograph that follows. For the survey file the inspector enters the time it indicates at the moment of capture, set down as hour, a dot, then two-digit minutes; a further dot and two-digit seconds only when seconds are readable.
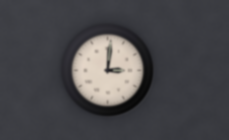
3.01
